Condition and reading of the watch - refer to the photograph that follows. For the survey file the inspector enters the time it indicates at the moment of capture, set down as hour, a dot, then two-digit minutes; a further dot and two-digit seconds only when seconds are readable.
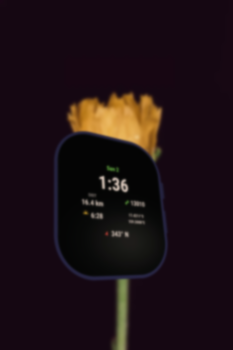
1.36
